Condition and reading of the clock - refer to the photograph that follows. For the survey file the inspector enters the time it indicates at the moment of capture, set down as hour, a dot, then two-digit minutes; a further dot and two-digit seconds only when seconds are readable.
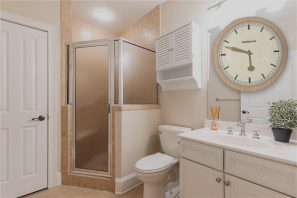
5.48
